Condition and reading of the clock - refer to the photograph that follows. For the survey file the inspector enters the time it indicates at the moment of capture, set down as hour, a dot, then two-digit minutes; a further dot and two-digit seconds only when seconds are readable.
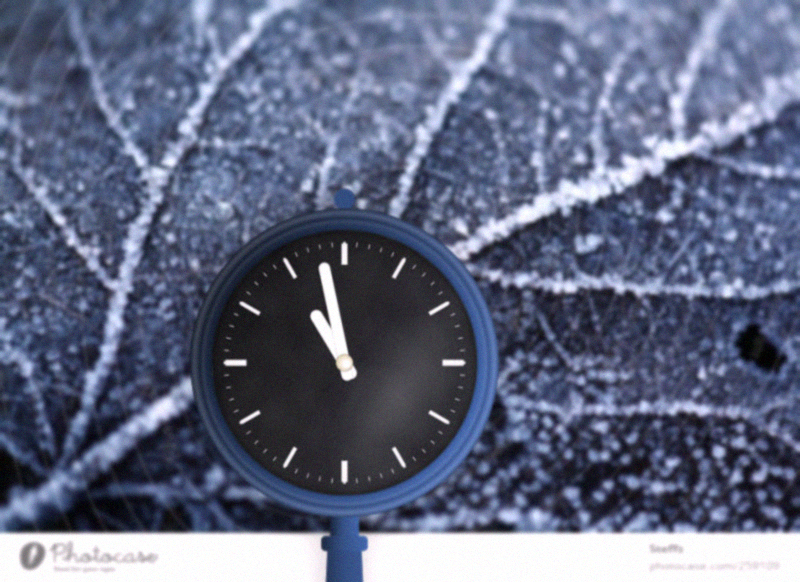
10.58
